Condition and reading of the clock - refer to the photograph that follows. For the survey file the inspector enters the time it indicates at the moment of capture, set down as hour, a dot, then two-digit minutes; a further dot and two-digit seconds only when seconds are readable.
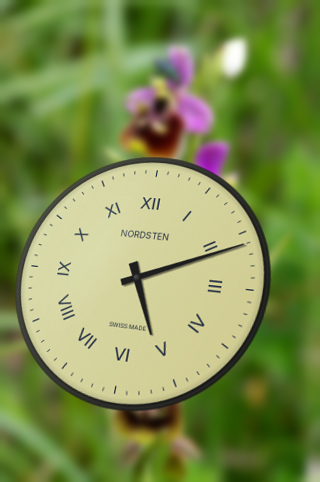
5.11
